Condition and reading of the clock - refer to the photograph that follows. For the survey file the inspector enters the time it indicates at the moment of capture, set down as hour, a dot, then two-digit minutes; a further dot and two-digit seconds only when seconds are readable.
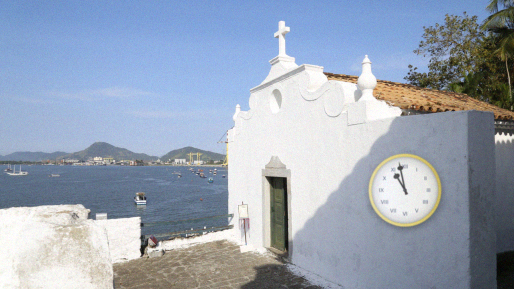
10.58
